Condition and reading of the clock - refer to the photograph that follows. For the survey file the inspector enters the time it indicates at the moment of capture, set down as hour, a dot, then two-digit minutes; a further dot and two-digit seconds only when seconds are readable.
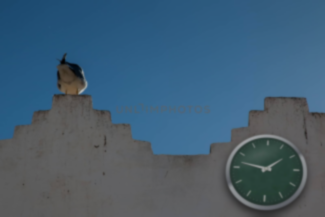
1.47
